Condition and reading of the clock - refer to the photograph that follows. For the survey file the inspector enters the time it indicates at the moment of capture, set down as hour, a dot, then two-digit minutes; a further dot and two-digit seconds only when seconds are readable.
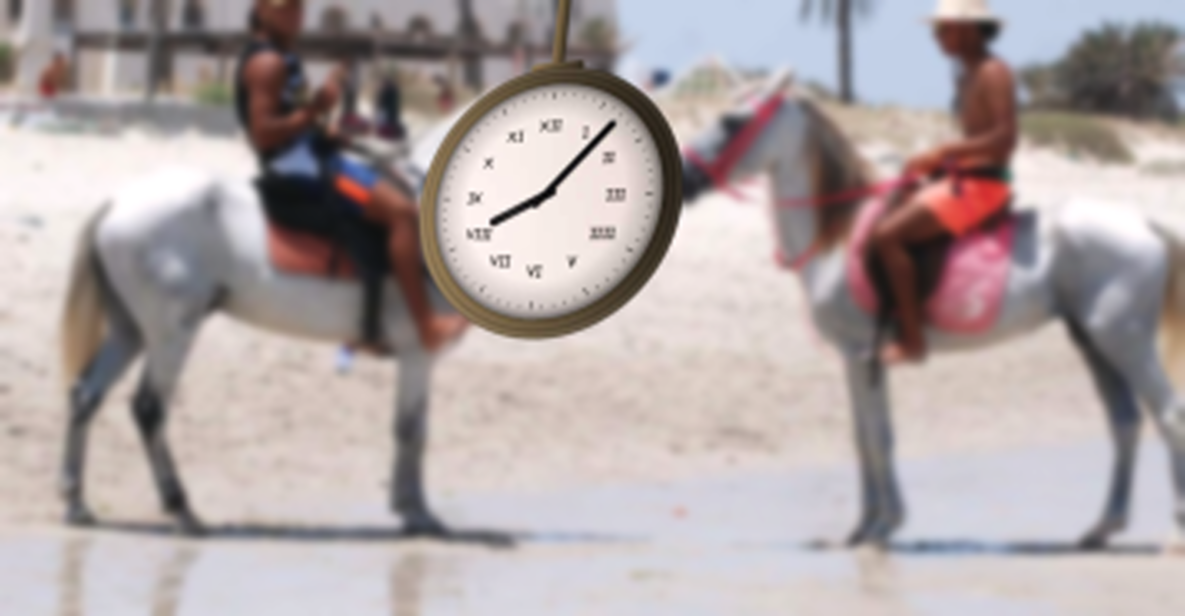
8.07
